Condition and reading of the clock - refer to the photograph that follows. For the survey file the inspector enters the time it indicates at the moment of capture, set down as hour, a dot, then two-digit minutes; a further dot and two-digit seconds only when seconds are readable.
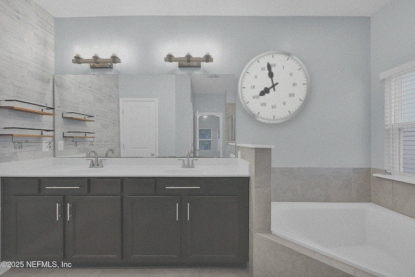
7.58
